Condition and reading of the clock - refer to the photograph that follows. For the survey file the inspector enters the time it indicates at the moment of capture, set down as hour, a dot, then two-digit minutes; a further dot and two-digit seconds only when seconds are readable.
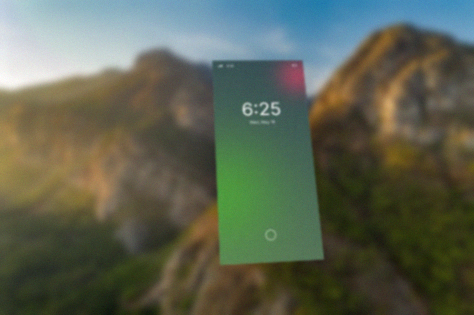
6.25
